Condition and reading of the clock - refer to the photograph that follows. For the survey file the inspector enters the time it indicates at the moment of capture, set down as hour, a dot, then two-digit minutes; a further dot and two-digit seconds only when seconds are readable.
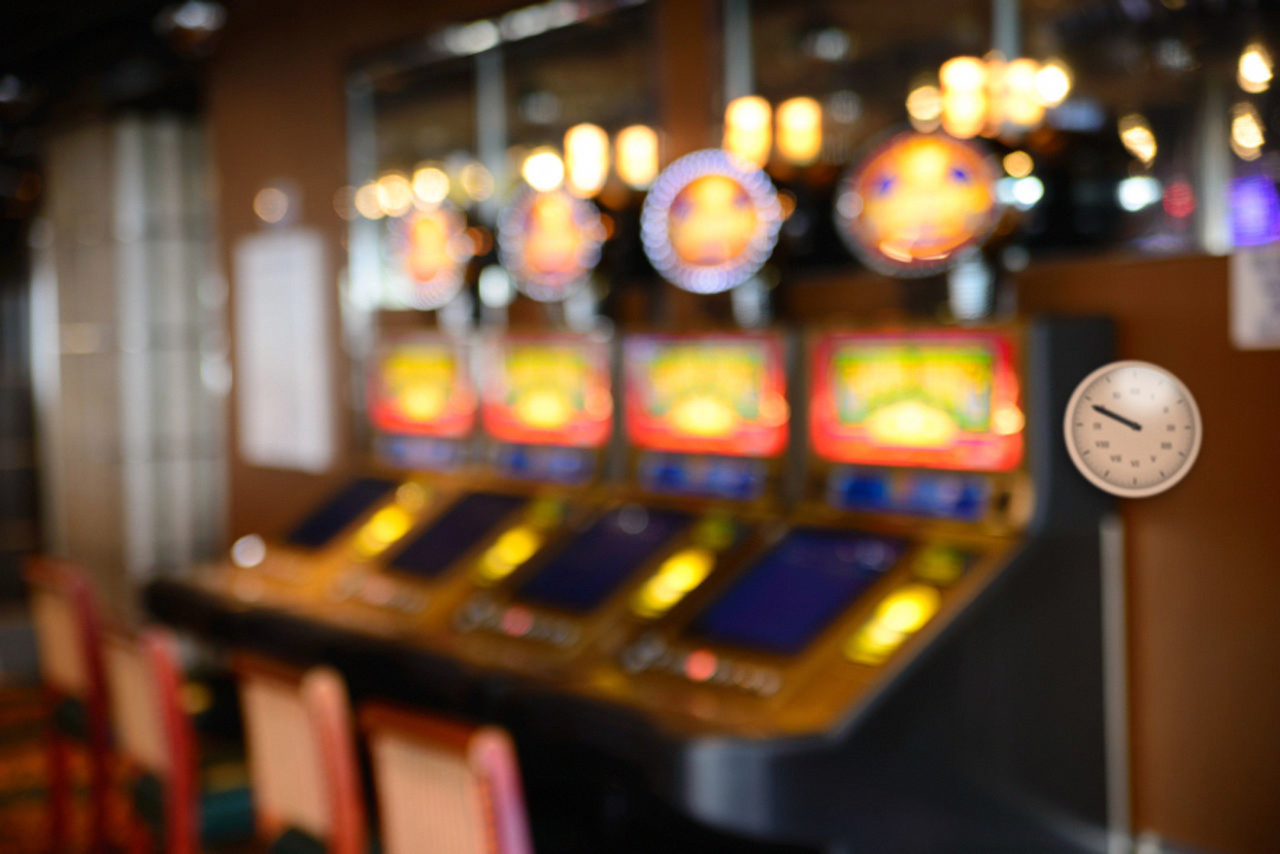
9.49
